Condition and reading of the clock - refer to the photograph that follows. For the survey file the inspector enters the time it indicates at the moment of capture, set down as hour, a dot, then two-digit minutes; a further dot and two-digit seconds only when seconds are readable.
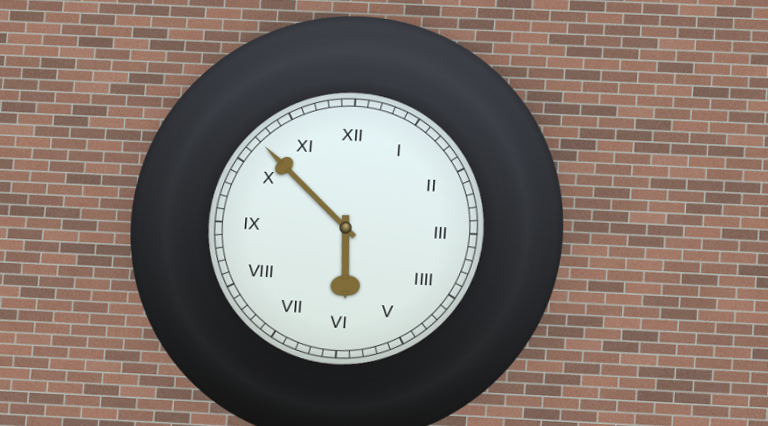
5.52
